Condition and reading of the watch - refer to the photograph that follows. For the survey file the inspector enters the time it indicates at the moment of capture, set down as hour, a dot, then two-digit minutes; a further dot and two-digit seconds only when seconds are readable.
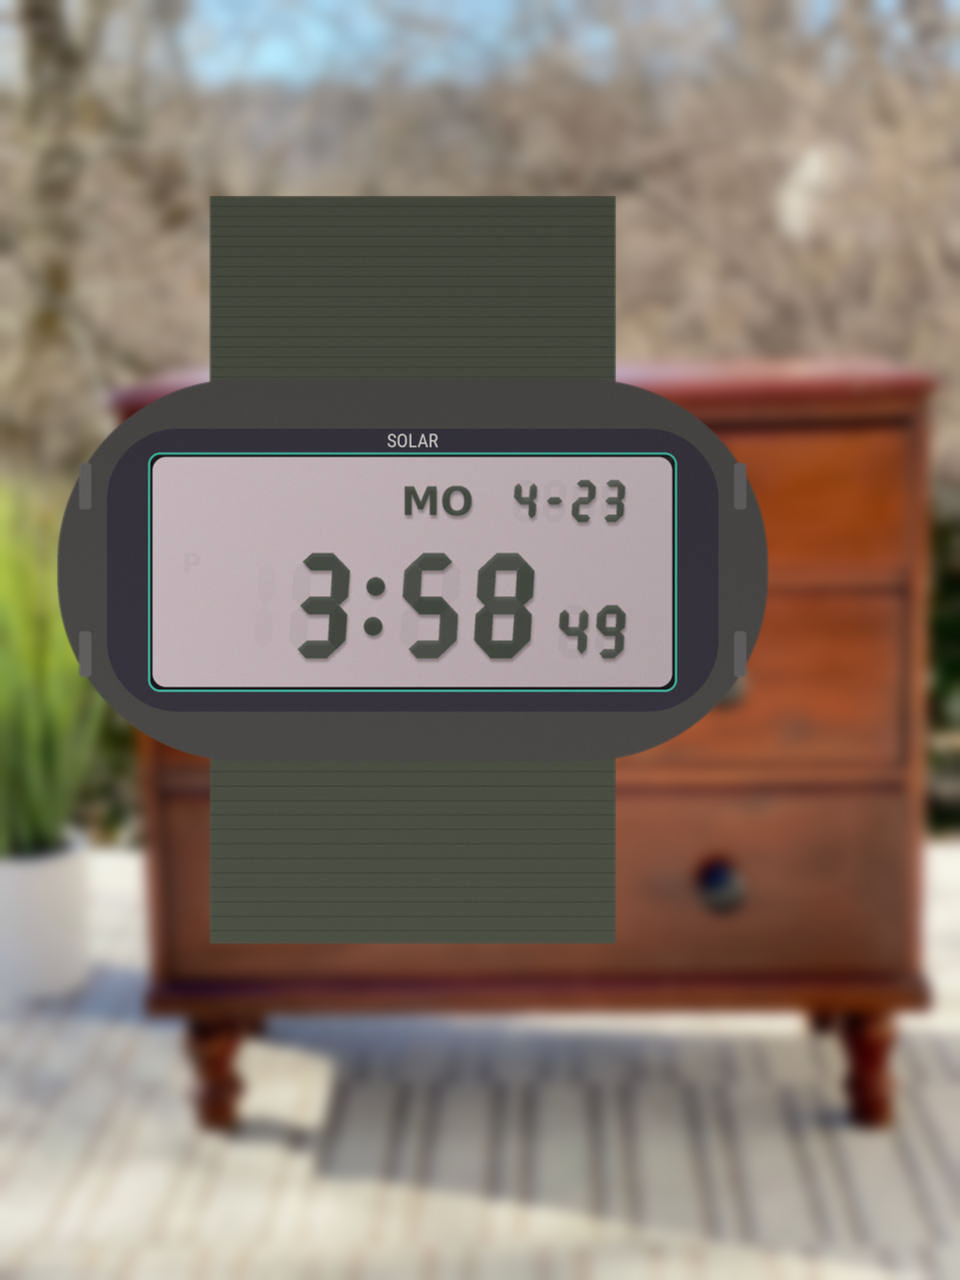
3.58.49
